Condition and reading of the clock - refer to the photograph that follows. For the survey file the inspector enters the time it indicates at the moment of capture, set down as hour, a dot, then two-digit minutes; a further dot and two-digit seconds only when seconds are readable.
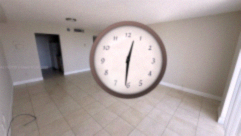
12.31
